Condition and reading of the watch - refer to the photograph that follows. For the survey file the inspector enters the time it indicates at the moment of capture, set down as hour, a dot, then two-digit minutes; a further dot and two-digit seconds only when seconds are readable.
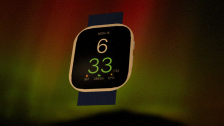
6.33
